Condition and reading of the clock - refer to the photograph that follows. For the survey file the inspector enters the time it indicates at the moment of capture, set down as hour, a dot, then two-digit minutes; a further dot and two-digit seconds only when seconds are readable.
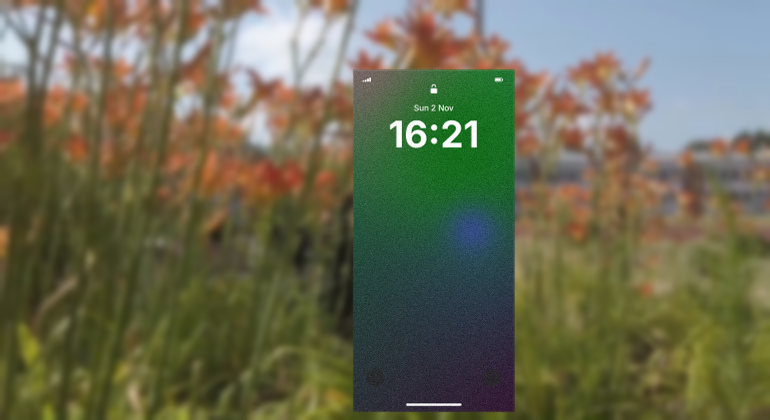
16.21
